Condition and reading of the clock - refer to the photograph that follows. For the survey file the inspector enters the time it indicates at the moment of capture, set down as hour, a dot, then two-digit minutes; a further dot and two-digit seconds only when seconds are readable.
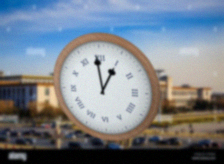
12.59
